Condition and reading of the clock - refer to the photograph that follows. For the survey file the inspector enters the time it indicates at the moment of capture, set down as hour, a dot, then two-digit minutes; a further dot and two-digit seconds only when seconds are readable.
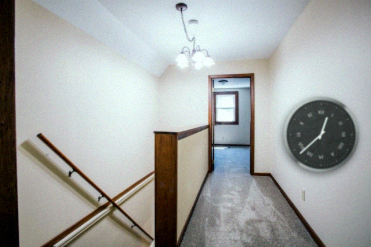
12.38
